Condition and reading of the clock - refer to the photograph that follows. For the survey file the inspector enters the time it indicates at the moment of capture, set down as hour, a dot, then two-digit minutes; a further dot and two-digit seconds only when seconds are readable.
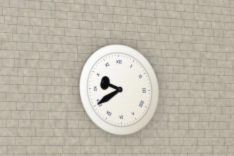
9.40
